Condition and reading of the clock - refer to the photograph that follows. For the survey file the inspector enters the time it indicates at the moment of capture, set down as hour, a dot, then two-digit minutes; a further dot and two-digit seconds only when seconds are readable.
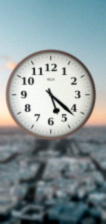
5.22
